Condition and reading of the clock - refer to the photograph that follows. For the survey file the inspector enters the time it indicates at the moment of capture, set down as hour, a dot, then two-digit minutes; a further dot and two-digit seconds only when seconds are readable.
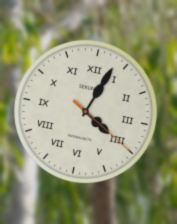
4.03.20
